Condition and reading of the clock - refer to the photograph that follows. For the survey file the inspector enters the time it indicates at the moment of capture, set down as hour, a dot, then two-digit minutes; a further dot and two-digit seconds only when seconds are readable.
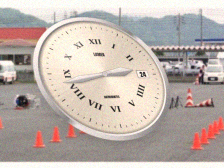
2.43
